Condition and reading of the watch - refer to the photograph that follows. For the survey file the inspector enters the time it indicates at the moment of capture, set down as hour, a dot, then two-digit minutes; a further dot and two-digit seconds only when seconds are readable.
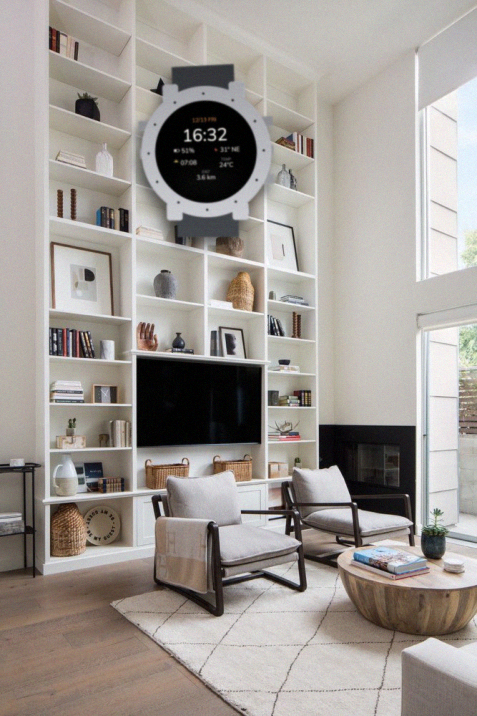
16.32
